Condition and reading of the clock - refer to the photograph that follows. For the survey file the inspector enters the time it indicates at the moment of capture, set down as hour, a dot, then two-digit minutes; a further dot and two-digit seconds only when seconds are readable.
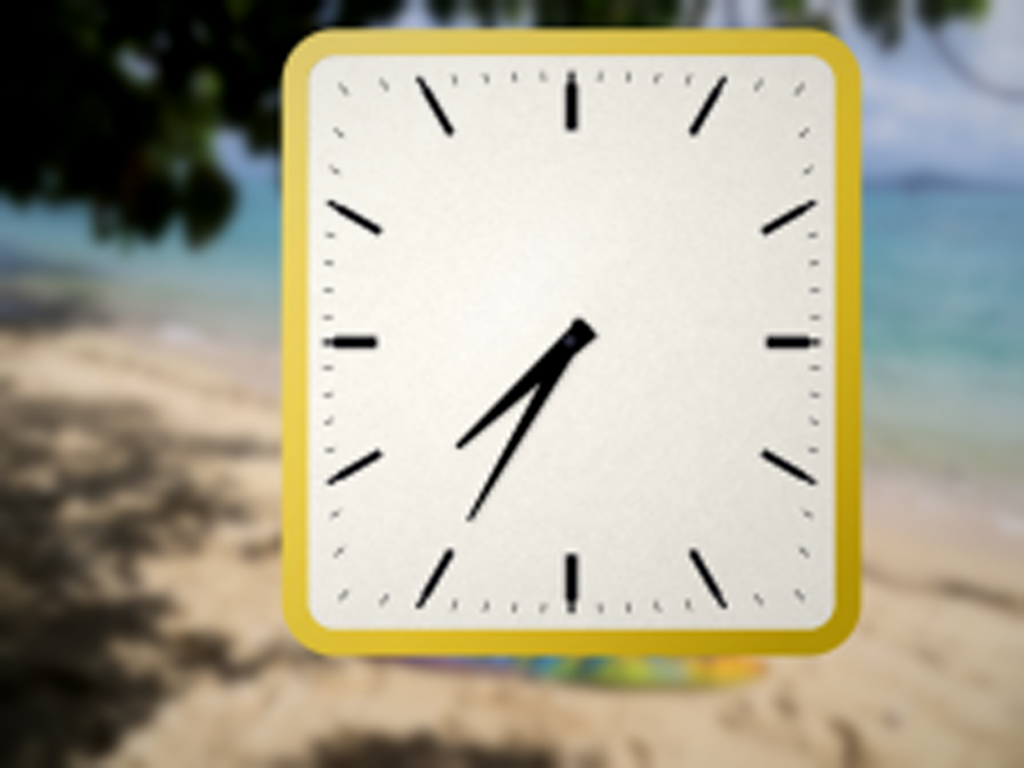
7.35
